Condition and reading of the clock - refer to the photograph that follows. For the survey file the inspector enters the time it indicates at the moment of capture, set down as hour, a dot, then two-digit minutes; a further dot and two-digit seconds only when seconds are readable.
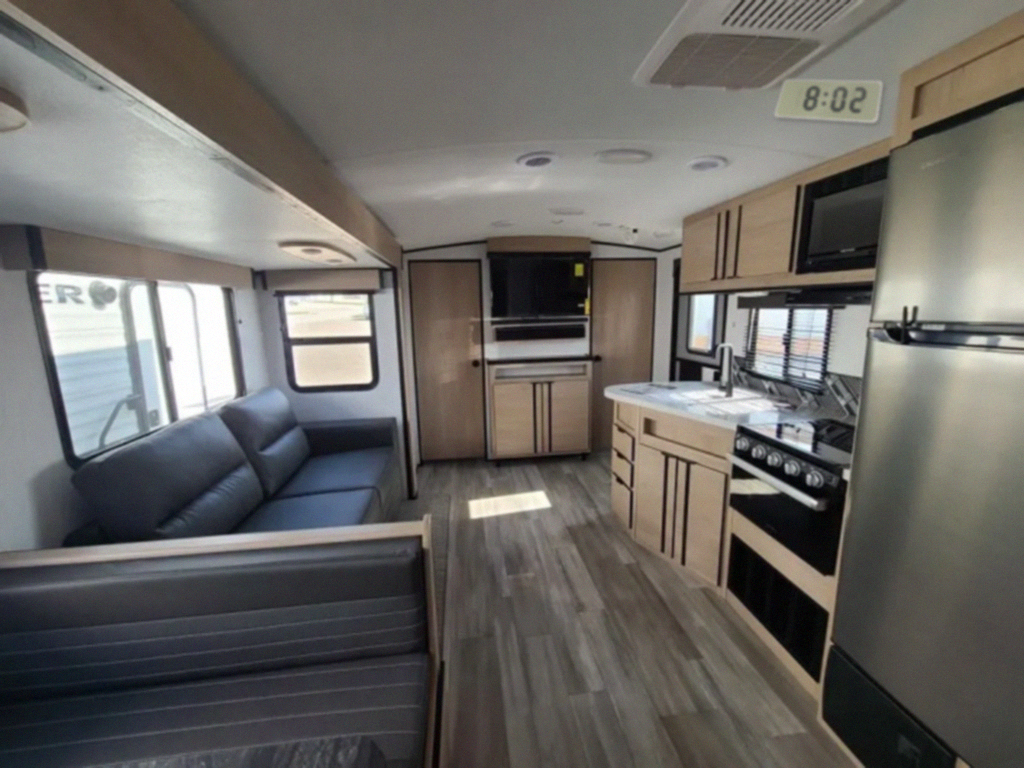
8.02
